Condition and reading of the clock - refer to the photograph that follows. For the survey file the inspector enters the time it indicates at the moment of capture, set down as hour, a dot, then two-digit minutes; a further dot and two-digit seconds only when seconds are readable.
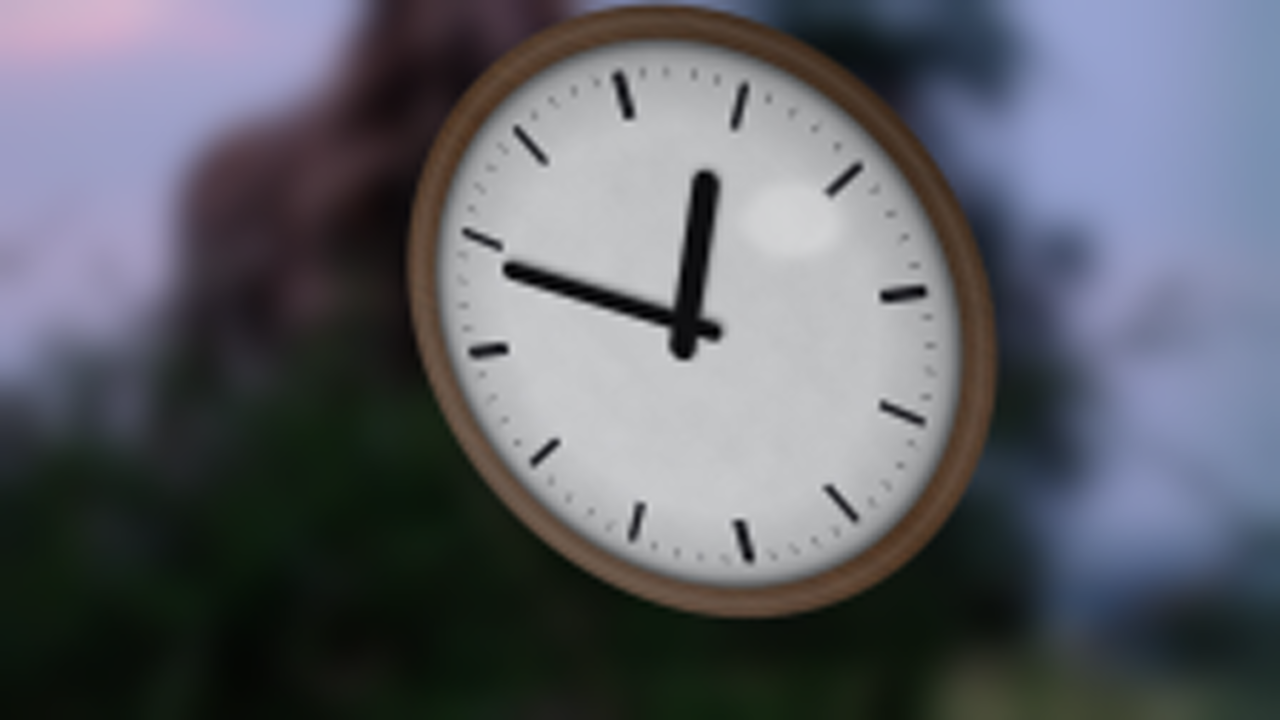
12.49
